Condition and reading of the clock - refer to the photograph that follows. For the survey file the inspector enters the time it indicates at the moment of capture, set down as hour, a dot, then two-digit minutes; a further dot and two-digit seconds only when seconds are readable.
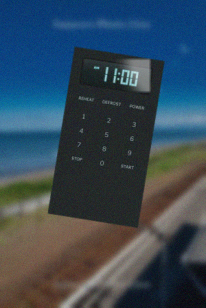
11.00
